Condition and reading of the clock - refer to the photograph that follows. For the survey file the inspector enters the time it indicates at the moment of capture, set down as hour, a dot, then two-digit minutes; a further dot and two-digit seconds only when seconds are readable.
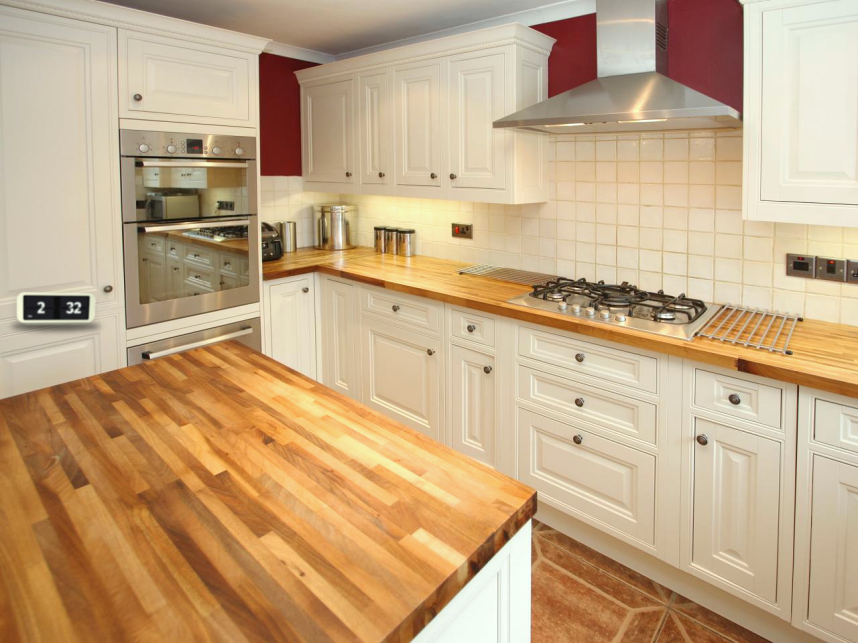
2.32
